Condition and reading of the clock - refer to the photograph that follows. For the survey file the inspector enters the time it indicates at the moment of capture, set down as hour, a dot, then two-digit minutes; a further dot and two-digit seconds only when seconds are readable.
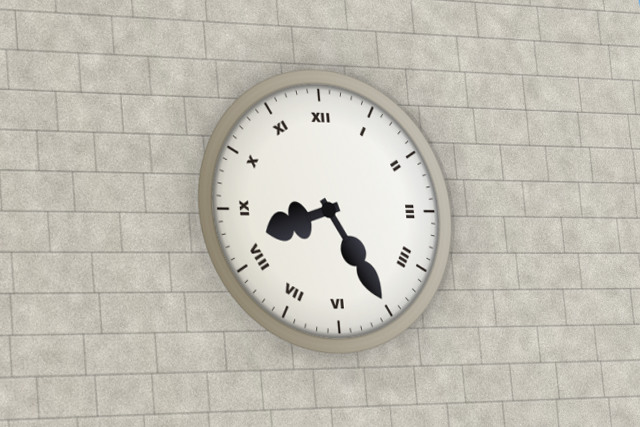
8.25
